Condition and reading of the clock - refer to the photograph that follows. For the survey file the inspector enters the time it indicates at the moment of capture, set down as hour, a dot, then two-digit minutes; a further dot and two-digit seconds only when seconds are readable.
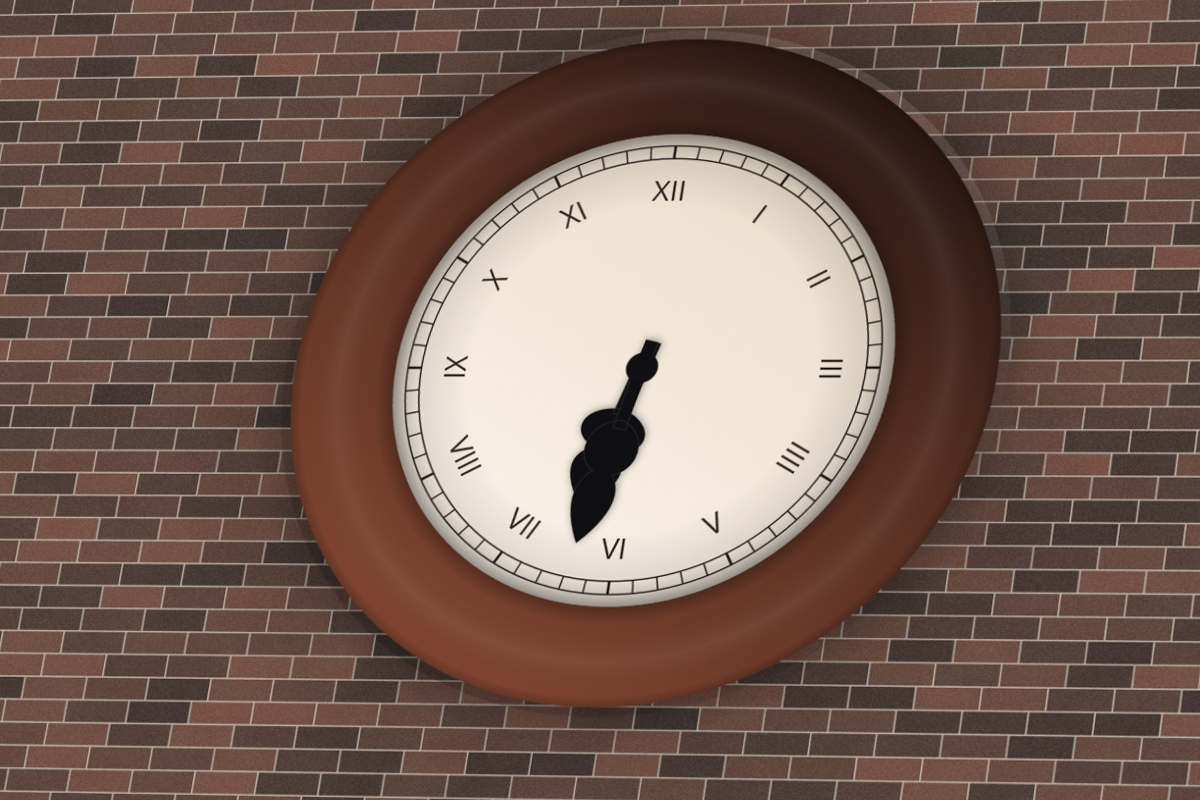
6.32
